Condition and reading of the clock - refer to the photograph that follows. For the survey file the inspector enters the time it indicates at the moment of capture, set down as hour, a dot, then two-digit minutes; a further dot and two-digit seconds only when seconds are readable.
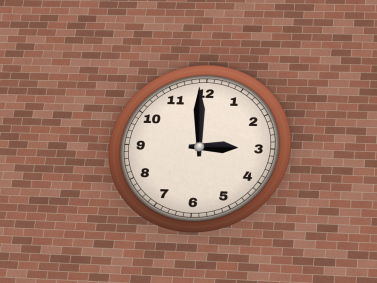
2.59
